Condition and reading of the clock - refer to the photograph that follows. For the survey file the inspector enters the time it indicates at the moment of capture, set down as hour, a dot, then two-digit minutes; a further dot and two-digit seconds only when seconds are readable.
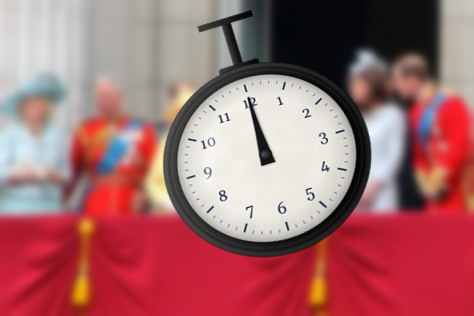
12.00
